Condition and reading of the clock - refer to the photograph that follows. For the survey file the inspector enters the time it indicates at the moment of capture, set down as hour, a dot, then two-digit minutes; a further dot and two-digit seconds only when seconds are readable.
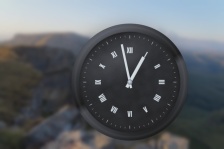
12.58
